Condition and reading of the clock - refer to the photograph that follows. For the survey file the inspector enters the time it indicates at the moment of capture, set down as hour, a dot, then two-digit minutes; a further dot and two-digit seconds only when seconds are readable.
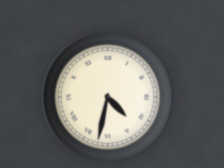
4.32
